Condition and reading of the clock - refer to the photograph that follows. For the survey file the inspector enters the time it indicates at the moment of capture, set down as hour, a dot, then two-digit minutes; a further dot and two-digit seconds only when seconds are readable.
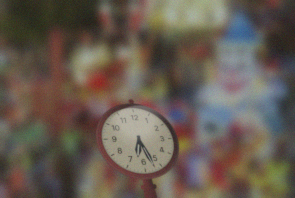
6.27
